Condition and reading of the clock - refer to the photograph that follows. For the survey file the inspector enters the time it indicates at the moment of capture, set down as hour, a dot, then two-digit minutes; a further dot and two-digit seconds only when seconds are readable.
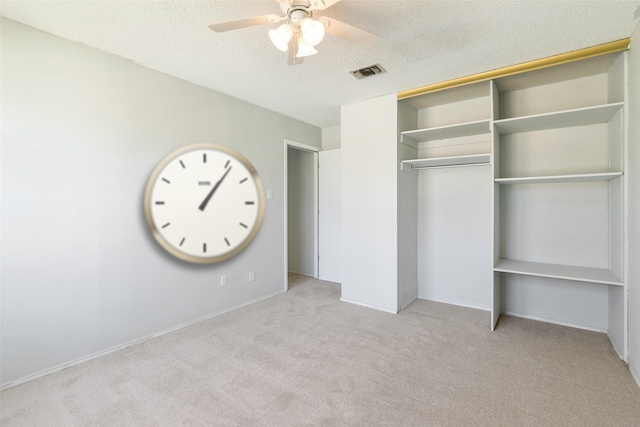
1.06
